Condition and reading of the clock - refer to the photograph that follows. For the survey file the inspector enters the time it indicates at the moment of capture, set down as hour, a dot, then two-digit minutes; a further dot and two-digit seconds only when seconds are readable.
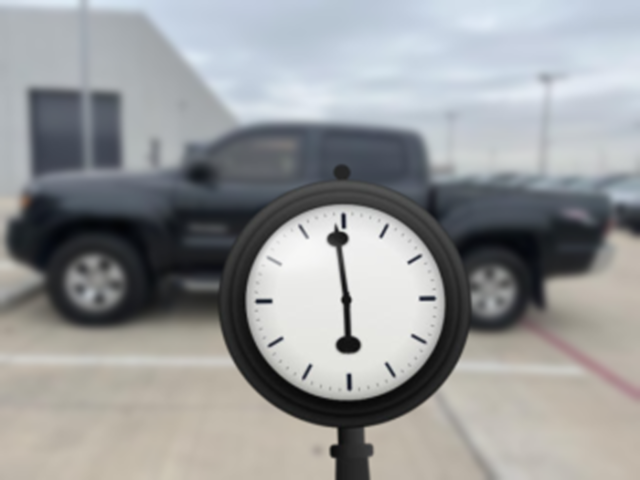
5.59
